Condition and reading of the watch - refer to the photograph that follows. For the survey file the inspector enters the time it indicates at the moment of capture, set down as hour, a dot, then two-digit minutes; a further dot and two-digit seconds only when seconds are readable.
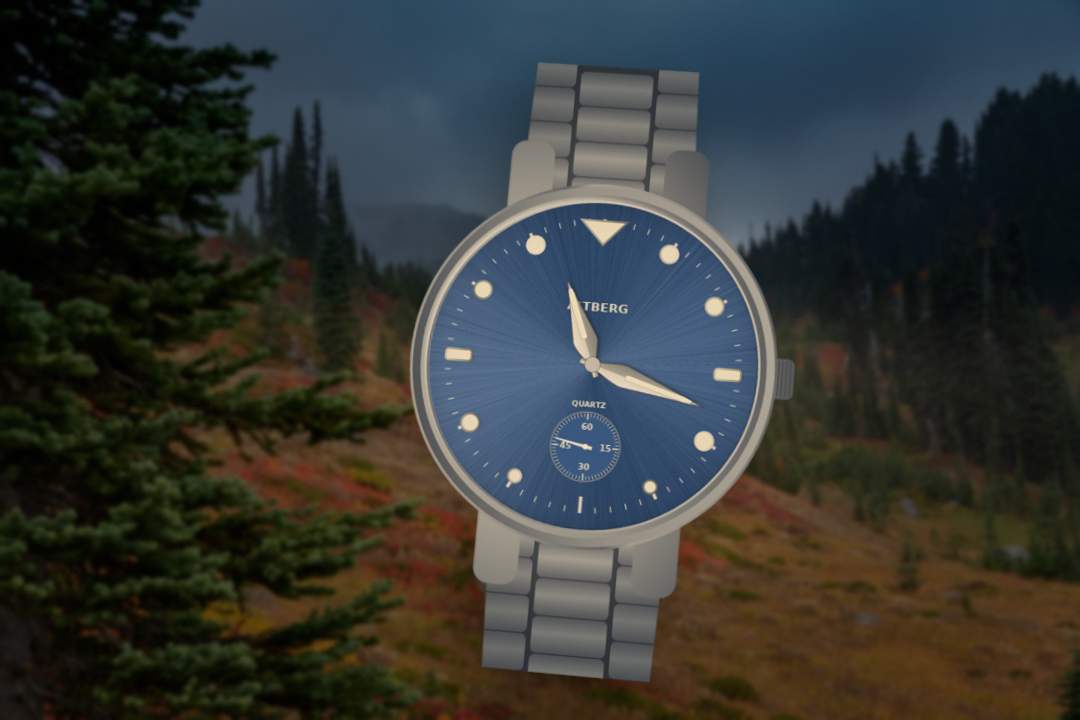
11.17.47
